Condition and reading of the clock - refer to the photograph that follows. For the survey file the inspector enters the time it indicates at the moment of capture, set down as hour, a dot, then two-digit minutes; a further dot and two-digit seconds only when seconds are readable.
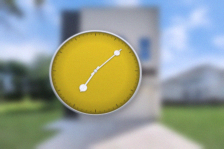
7.08
